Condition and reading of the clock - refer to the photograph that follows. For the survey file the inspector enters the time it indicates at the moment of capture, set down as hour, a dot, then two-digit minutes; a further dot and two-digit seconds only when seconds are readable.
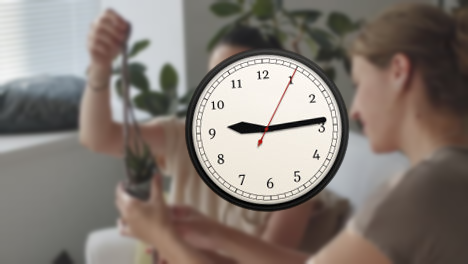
9.14.05
